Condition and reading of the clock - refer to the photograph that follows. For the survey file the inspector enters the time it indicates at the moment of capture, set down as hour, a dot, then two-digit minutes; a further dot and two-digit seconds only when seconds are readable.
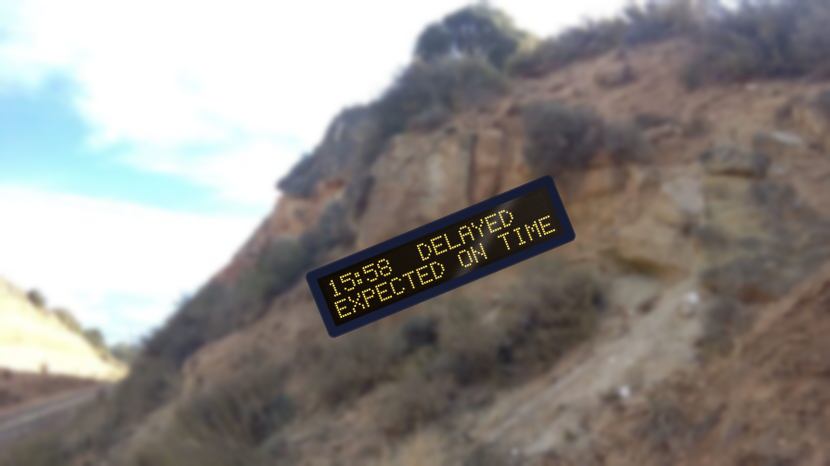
15.58
